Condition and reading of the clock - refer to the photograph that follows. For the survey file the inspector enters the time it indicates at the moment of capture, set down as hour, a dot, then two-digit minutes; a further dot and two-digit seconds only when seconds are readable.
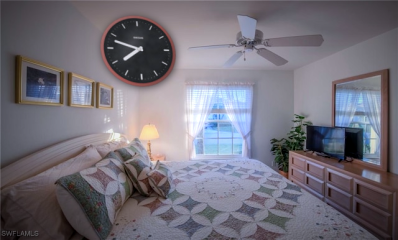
7.48
